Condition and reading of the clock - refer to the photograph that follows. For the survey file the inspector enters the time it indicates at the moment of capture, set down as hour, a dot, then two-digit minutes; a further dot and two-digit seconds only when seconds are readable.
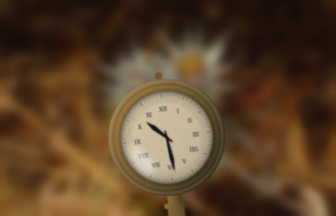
10.29
